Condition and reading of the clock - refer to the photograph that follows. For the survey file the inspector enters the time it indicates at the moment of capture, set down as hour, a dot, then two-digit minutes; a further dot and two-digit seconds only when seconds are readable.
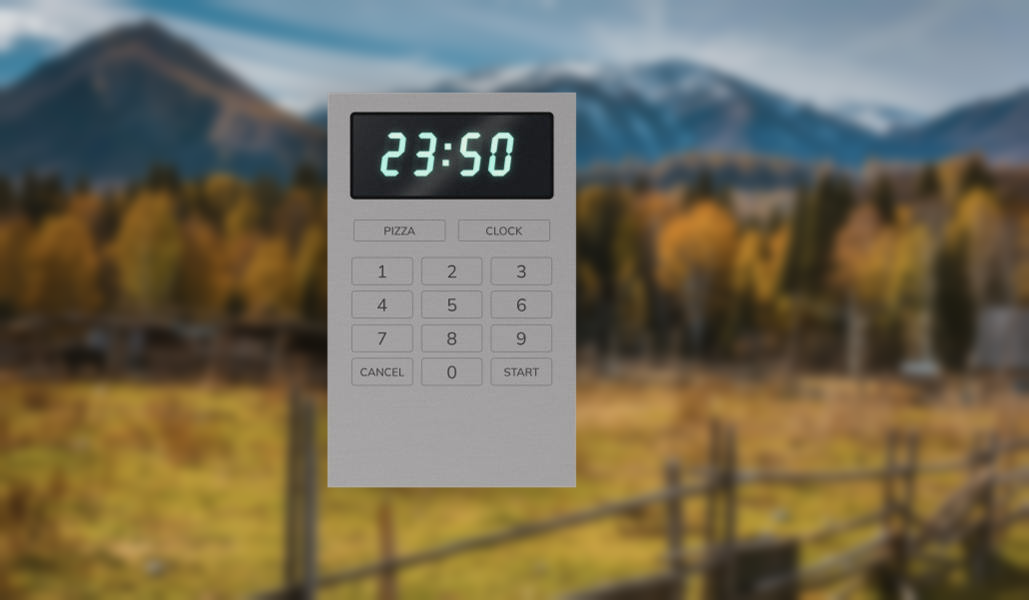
23.50
